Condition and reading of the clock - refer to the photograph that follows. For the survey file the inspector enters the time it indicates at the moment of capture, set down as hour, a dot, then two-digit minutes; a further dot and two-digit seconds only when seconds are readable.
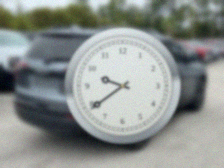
9.39
